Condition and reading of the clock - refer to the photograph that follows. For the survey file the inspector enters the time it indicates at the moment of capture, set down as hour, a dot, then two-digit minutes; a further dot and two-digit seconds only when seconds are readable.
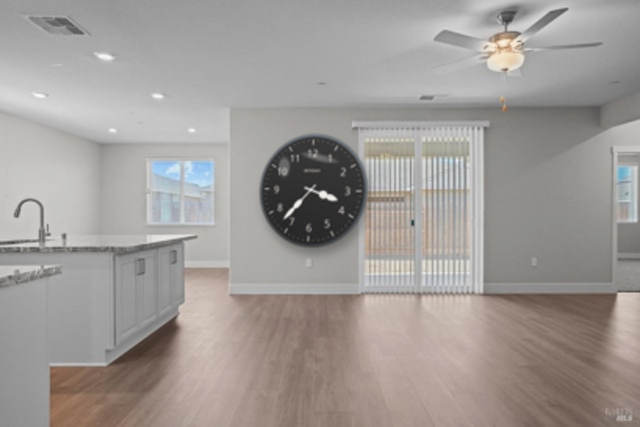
3.37
